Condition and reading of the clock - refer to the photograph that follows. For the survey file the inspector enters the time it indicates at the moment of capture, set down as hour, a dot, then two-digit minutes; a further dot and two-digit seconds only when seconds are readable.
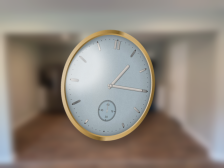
1.15
